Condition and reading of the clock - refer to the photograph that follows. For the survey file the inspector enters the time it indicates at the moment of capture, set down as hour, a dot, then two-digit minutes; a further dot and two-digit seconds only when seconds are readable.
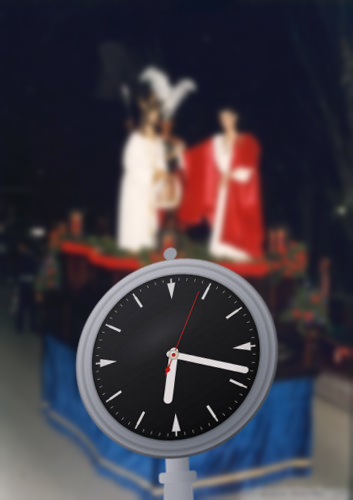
6.18.04
